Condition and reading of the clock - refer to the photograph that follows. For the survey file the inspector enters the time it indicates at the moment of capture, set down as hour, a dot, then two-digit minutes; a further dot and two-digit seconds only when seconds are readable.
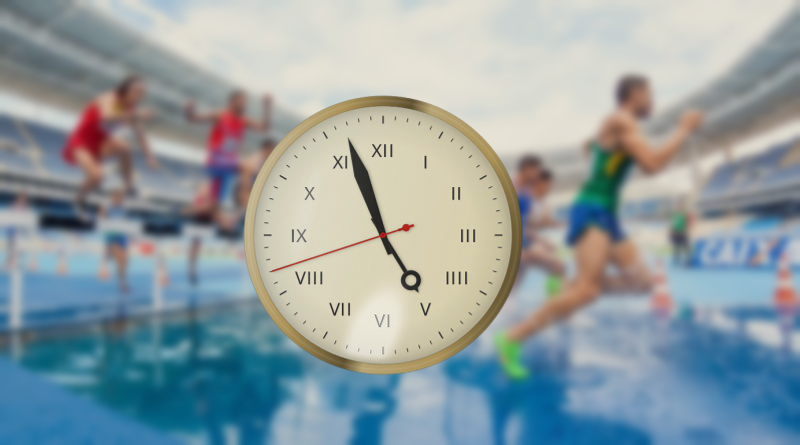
4.56.42
